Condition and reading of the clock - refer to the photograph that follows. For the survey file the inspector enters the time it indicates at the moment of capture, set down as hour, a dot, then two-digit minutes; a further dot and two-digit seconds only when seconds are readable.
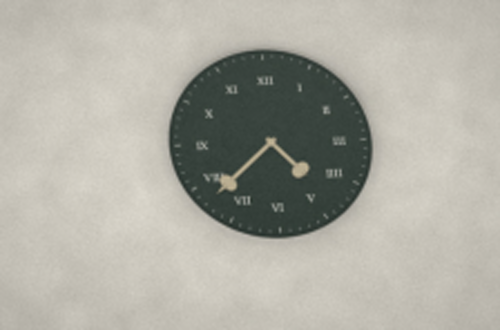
4.38
